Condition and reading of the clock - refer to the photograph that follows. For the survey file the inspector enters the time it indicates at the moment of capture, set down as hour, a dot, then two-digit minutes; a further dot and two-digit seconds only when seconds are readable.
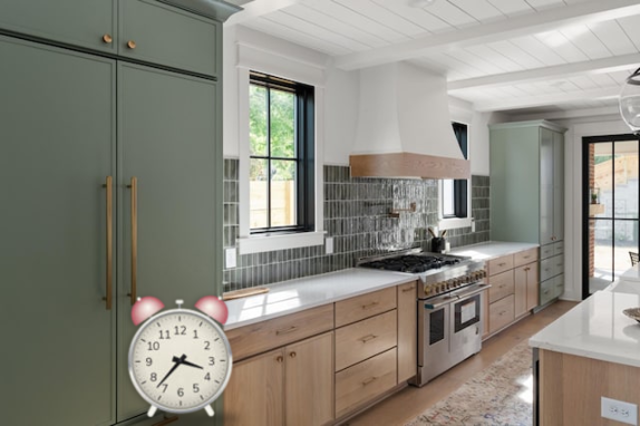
3.37
